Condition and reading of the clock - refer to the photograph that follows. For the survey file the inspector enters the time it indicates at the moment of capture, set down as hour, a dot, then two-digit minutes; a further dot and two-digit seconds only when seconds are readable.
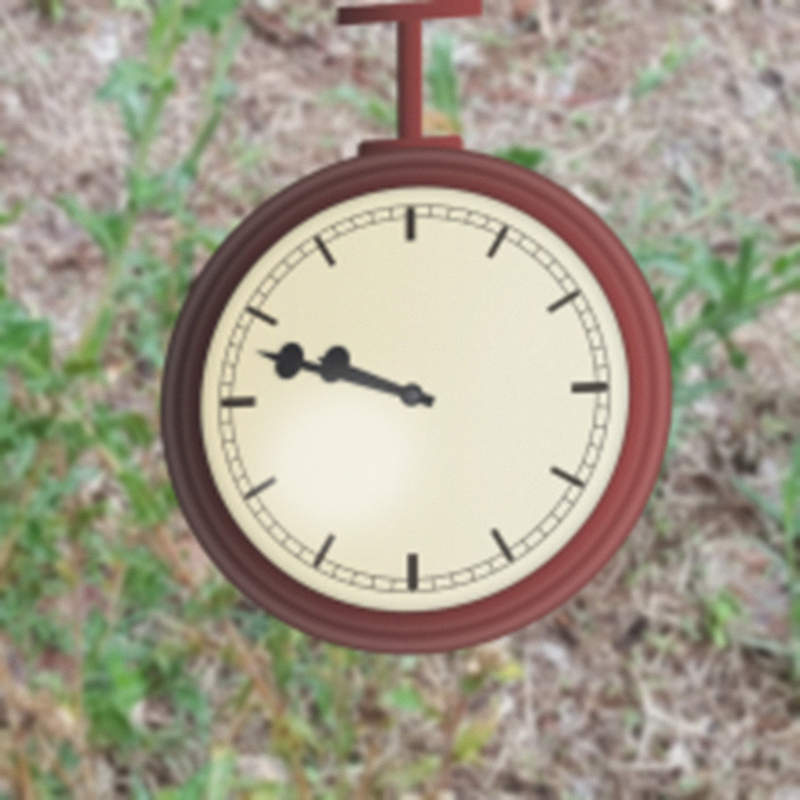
9.48
